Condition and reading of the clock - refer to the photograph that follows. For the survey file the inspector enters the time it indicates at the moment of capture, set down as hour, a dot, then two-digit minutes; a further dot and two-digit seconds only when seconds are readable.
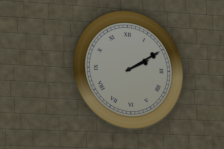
2.10
